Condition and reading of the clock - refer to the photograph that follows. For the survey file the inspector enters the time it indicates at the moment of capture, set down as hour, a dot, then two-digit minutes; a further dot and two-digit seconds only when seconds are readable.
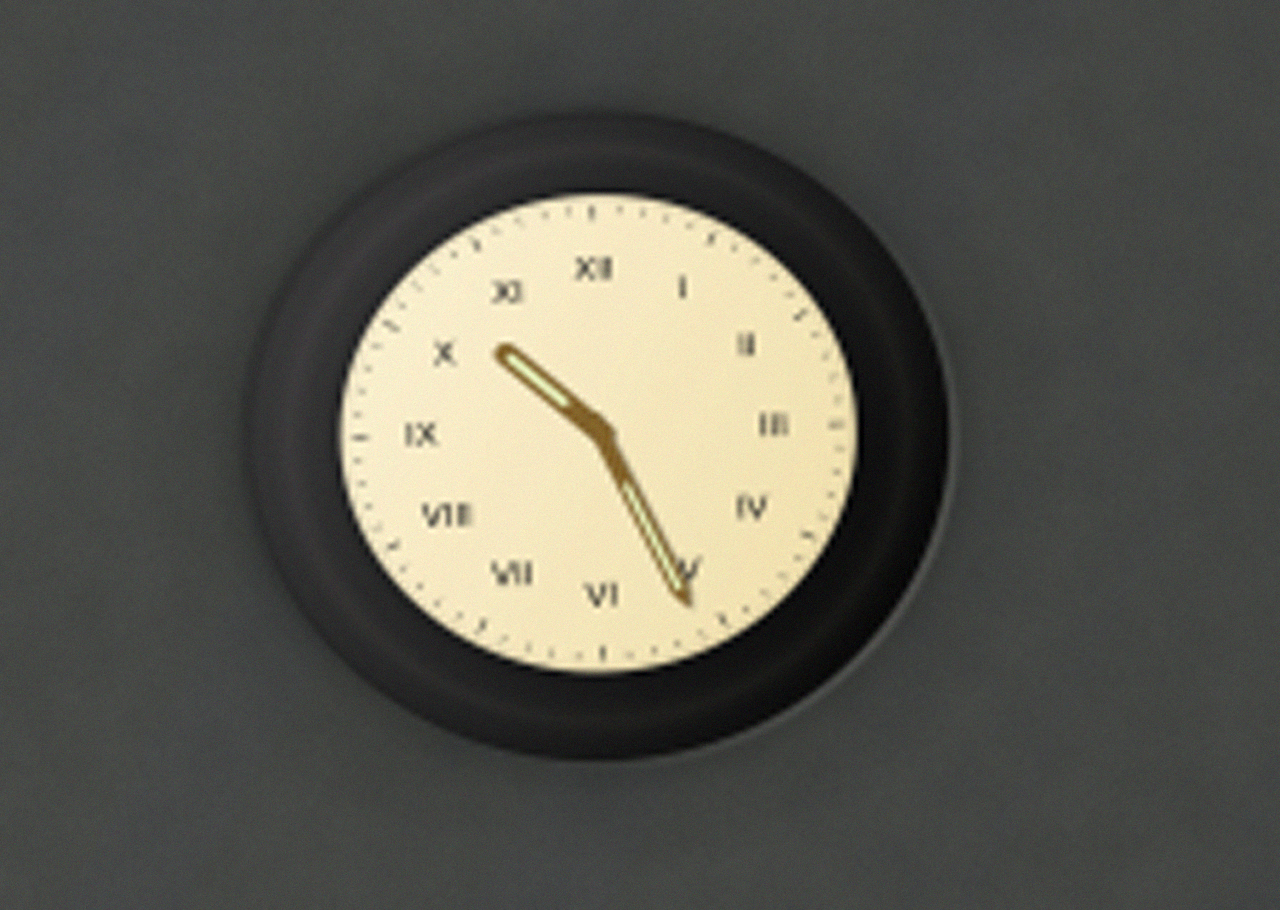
10.26
